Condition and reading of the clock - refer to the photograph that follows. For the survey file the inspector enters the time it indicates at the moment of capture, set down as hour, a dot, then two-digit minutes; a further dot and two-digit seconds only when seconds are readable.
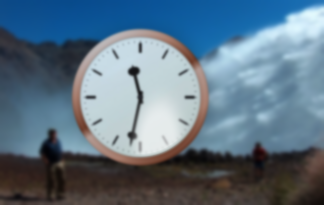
11.32
